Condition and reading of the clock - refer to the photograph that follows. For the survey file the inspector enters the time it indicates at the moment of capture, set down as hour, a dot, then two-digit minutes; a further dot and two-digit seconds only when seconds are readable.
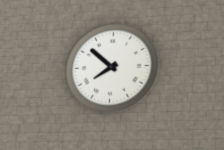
7.52
